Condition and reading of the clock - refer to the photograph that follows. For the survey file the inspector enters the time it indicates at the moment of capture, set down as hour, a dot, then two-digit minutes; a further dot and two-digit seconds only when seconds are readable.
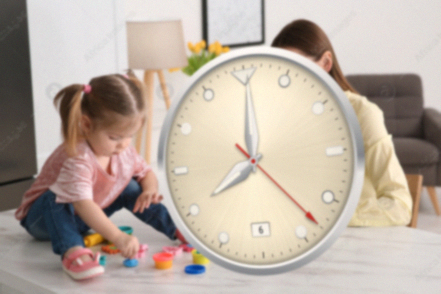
8.00.23
